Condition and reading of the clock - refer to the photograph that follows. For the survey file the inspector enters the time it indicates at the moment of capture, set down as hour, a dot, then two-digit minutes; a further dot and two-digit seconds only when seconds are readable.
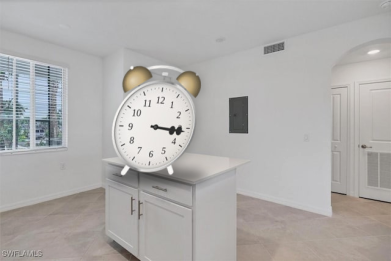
3.16
